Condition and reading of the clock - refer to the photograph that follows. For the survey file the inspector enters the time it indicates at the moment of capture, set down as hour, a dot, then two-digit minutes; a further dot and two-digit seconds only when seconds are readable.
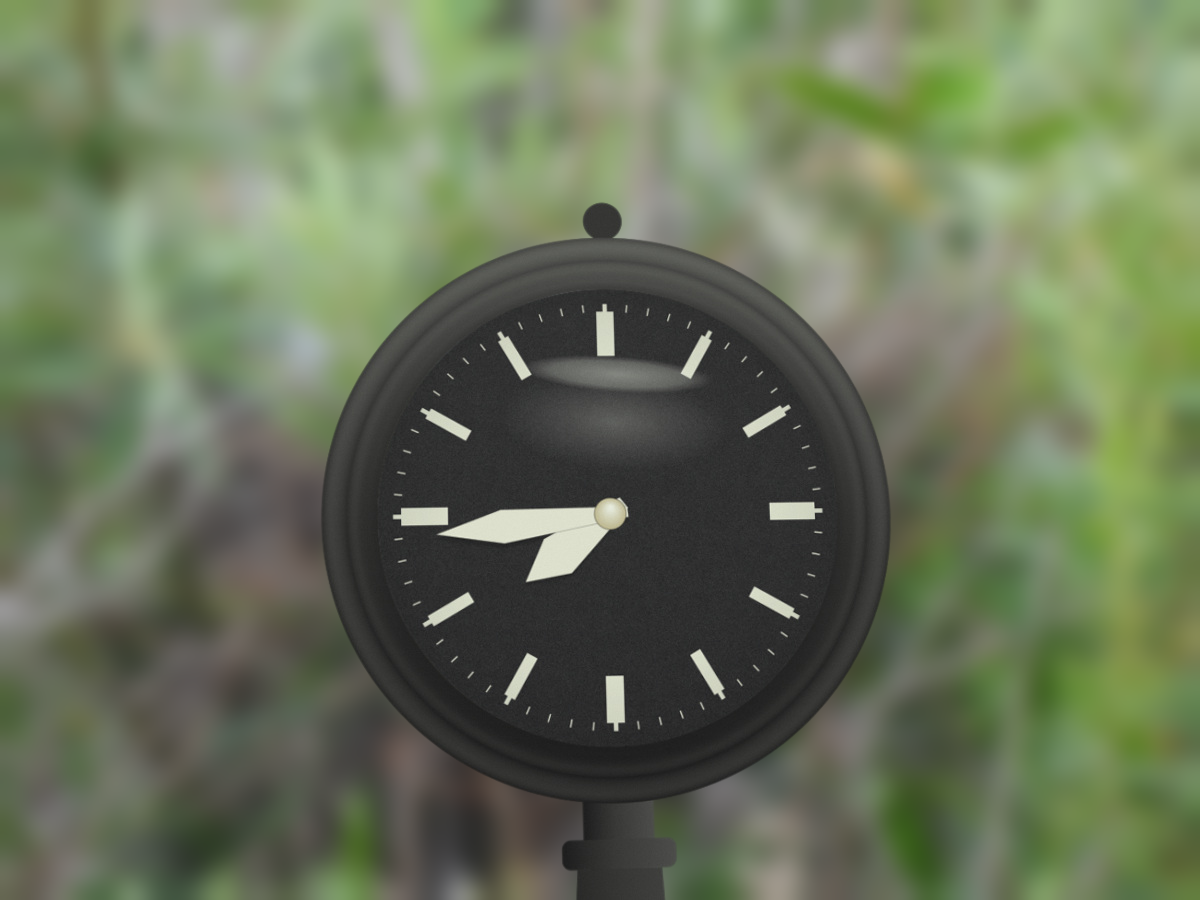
7.44
